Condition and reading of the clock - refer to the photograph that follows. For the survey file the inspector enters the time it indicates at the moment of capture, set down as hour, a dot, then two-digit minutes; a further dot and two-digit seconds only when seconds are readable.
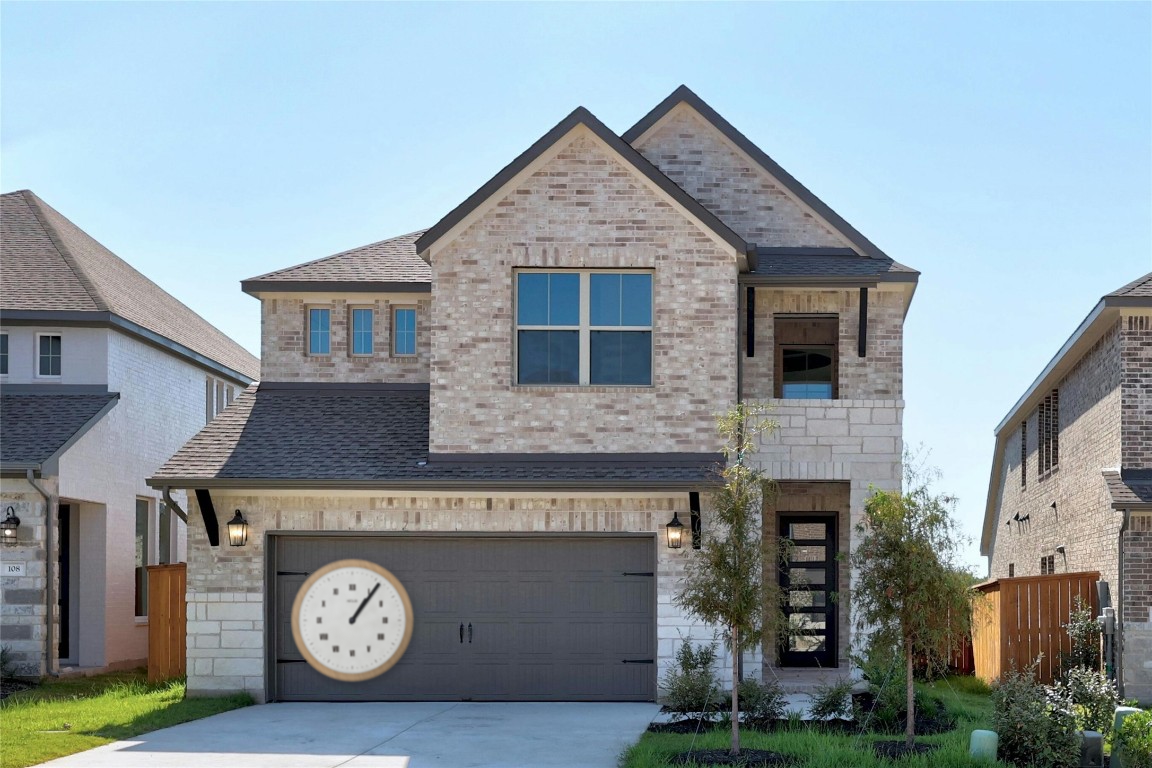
1.06
